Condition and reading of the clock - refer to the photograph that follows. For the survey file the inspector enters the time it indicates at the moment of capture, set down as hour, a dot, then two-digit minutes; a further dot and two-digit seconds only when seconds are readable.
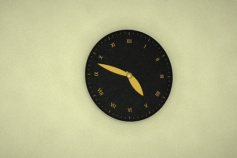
4.48
